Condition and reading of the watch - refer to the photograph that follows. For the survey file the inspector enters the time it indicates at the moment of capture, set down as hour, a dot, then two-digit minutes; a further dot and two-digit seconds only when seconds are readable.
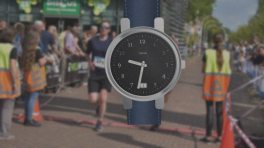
9.32
